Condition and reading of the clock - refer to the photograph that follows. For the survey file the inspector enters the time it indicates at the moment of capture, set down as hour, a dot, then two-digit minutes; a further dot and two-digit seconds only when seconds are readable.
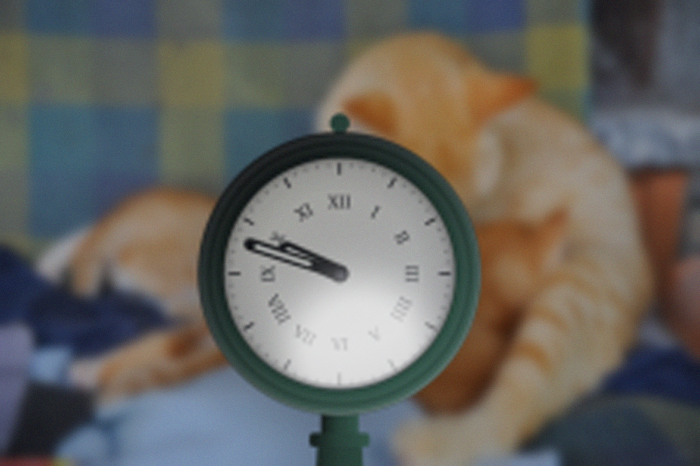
9.48
